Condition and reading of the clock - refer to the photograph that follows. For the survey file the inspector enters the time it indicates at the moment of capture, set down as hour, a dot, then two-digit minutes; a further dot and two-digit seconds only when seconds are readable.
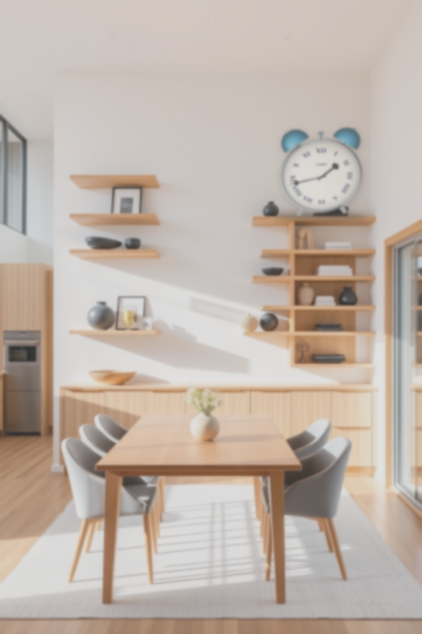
1.43
